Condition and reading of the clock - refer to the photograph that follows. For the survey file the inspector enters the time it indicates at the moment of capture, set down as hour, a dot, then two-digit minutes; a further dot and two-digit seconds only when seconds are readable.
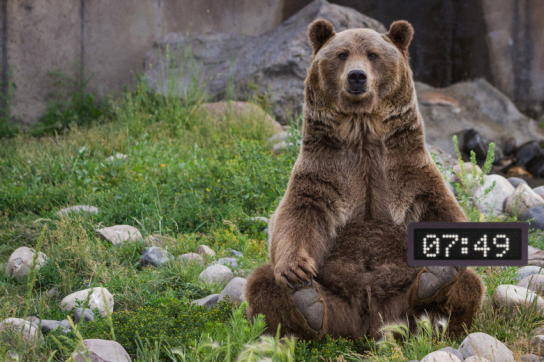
7.49
